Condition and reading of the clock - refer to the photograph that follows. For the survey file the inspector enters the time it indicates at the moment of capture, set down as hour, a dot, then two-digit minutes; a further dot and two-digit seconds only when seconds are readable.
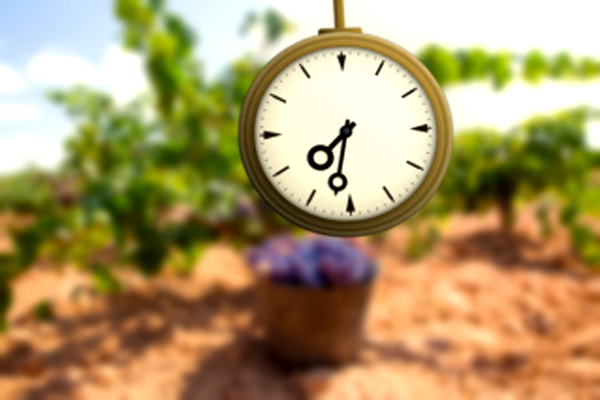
7.32
